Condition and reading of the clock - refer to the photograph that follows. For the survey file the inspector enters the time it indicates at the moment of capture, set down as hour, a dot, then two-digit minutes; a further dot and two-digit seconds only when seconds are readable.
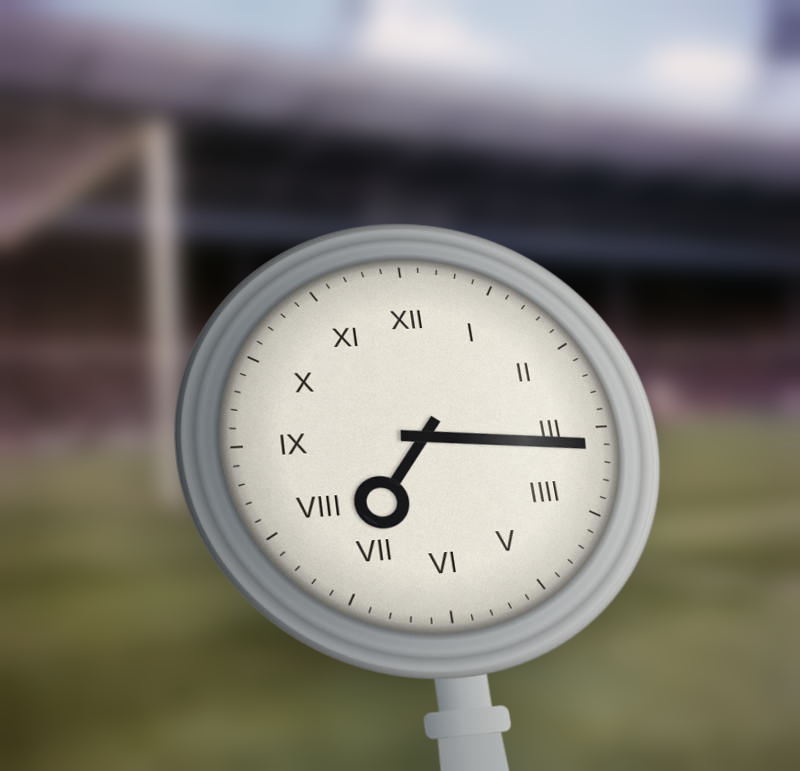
7.16
